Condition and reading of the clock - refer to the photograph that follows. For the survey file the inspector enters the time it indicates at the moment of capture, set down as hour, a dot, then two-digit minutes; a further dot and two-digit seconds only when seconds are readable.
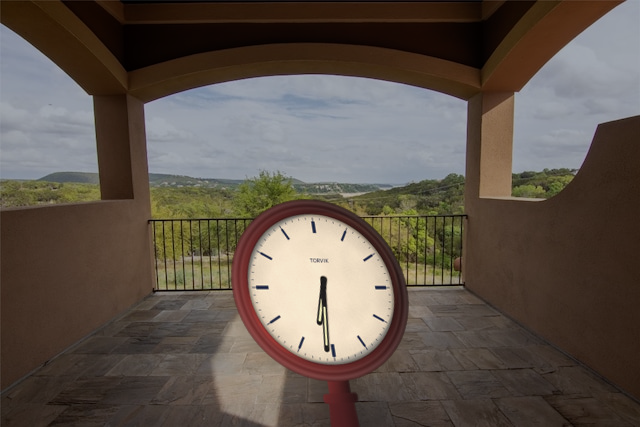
6.31
